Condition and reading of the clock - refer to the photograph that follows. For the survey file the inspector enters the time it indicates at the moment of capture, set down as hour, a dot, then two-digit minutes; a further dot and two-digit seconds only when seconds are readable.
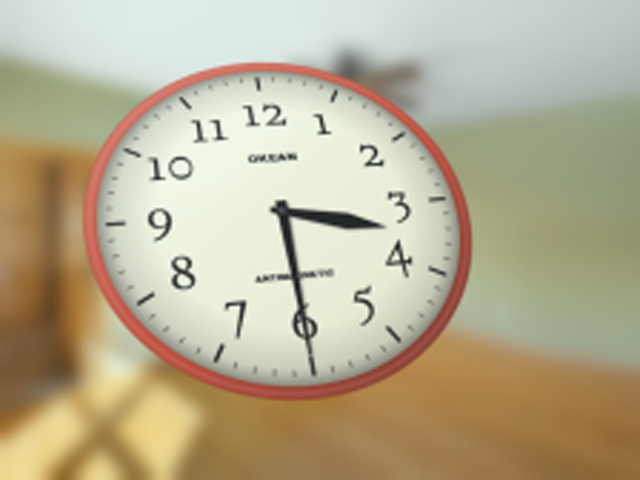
3.30
